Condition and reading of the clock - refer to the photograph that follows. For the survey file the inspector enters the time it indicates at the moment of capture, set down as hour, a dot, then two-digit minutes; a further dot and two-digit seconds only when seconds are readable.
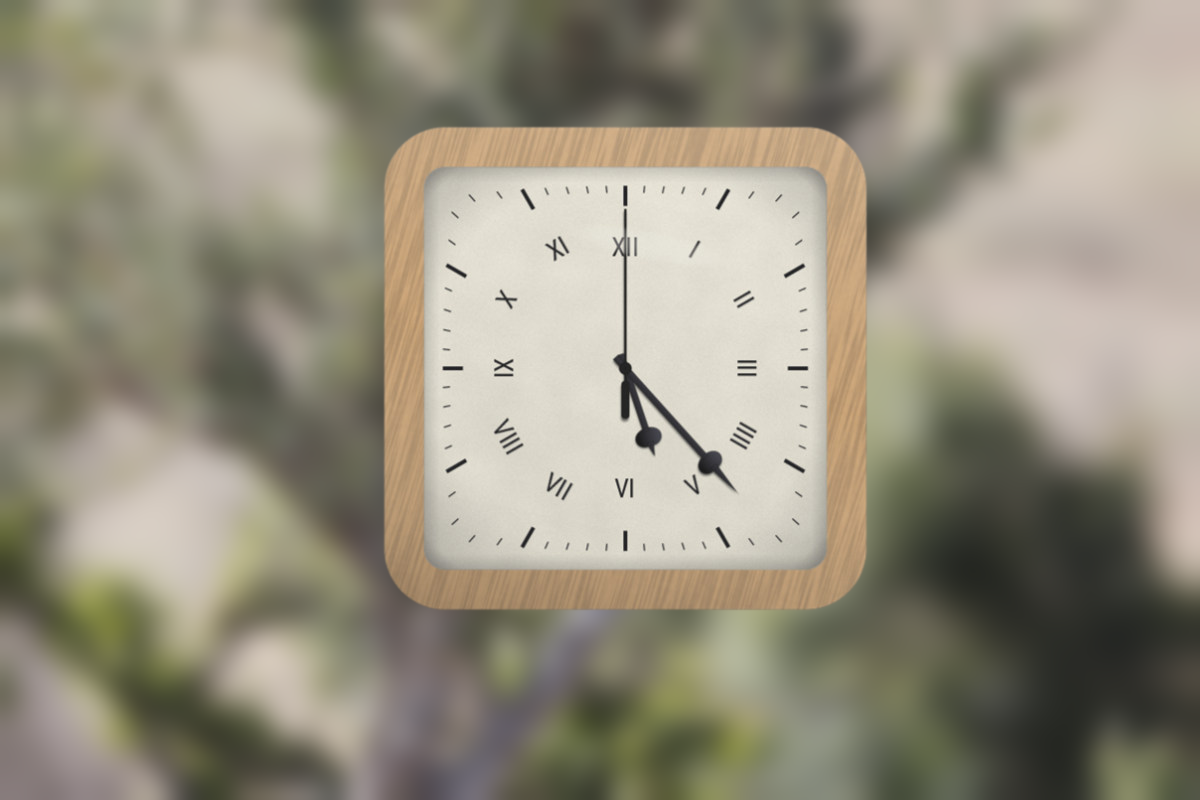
5.23.00
